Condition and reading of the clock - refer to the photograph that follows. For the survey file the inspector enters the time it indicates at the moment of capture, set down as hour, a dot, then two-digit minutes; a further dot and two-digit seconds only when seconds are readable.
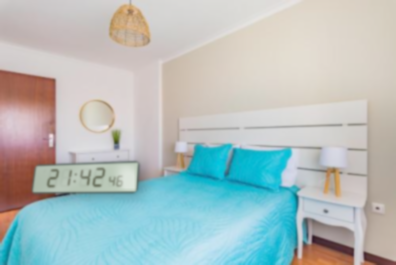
21.42
